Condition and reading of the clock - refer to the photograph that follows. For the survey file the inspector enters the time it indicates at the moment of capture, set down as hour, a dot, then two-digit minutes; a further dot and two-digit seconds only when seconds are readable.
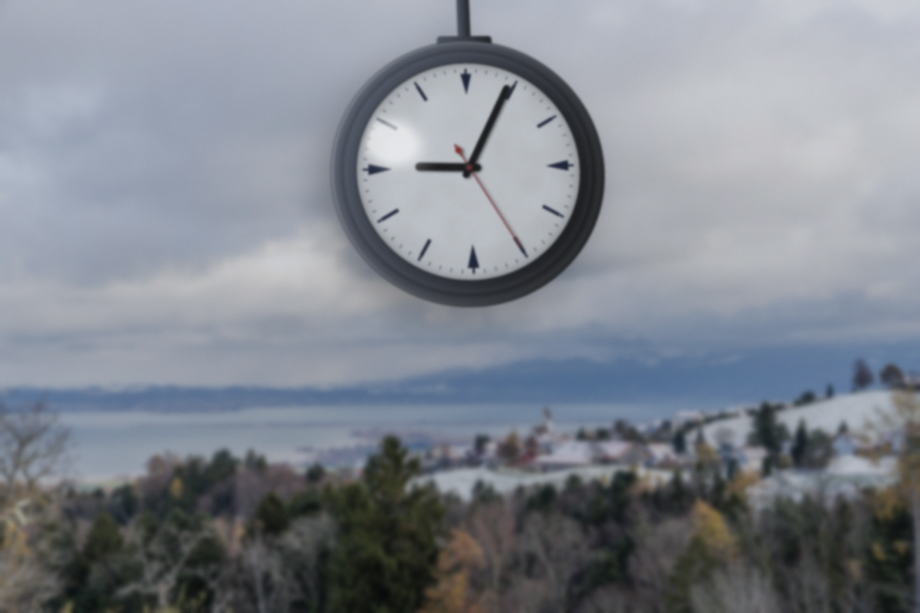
9.04.25
